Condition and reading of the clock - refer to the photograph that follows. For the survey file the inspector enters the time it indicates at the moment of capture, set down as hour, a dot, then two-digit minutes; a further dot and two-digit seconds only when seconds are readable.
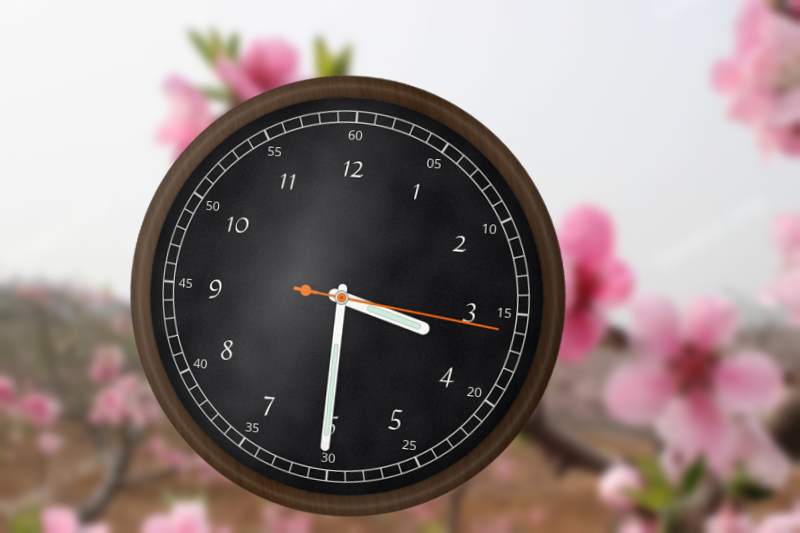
3.30.16
